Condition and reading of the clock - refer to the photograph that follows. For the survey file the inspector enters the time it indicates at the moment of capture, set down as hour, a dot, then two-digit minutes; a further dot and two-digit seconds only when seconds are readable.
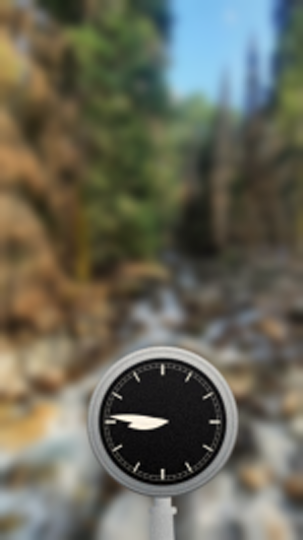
8.46
